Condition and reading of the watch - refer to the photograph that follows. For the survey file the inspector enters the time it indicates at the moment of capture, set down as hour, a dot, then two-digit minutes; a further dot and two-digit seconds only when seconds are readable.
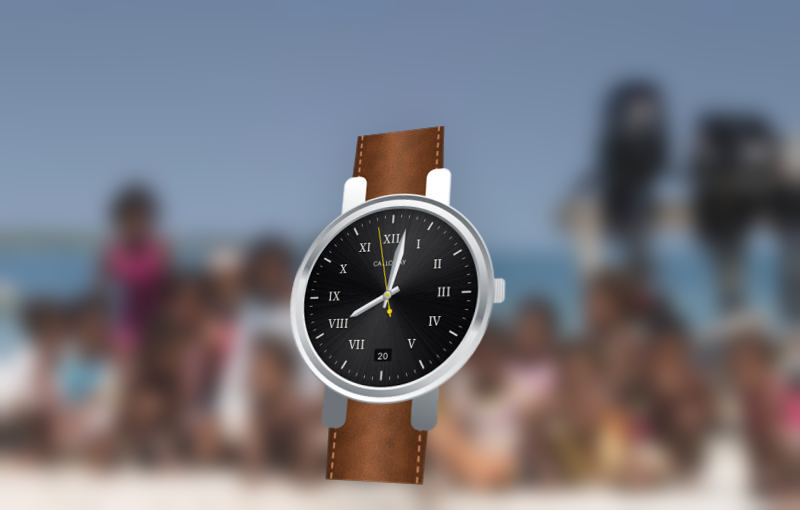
8.01.58
